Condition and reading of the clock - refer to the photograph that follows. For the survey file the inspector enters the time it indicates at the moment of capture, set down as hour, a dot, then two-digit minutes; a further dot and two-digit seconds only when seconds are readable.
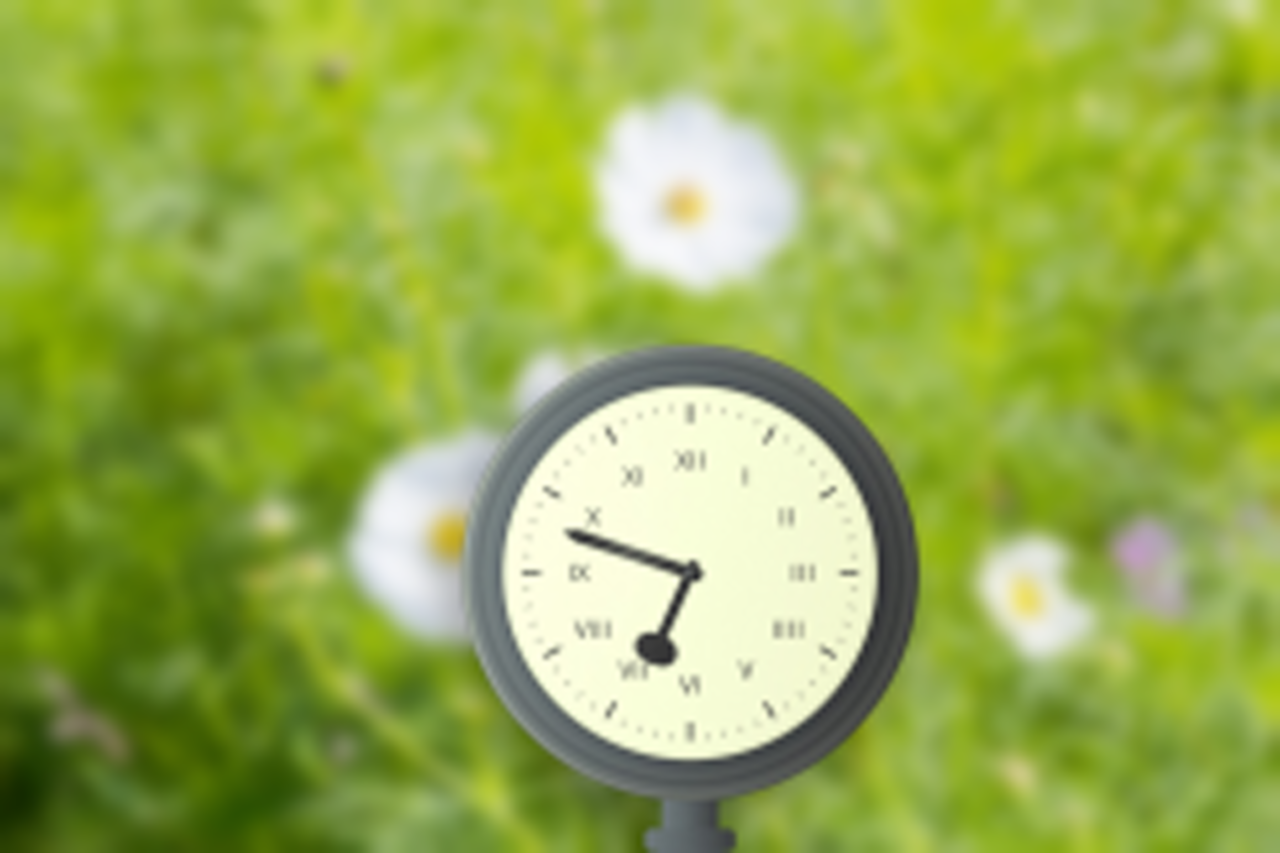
6.48
